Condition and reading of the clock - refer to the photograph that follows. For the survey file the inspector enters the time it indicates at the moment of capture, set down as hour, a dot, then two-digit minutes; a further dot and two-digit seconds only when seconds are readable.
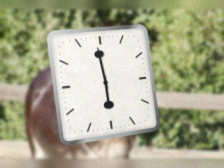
5.59
